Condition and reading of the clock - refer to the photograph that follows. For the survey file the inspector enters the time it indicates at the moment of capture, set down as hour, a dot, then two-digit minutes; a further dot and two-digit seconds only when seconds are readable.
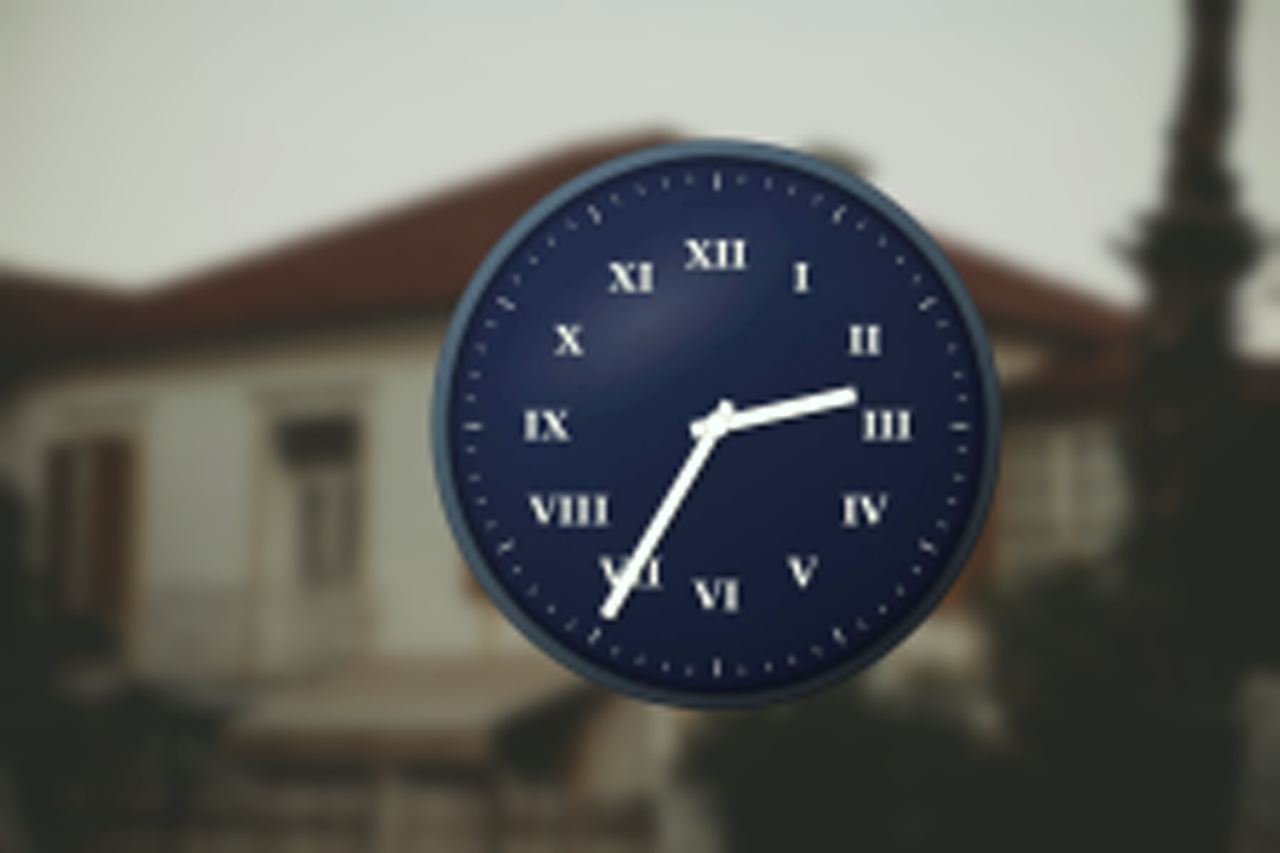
2.35
